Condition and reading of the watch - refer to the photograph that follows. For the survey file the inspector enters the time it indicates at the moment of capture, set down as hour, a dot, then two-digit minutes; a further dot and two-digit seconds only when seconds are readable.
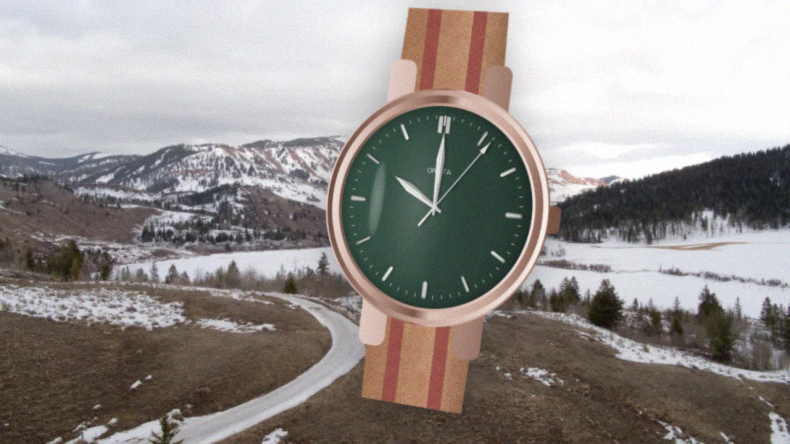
10.00.06
